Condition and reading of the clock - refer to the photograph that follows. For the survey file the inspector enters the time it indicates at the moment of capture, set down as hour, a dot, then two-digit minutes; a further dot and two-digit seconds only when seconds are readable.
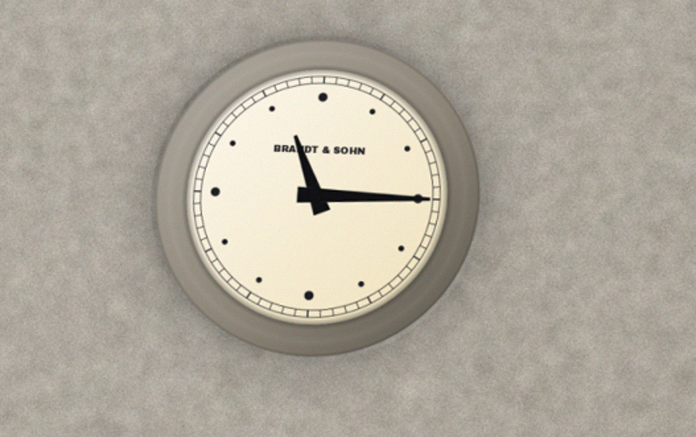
11.15
